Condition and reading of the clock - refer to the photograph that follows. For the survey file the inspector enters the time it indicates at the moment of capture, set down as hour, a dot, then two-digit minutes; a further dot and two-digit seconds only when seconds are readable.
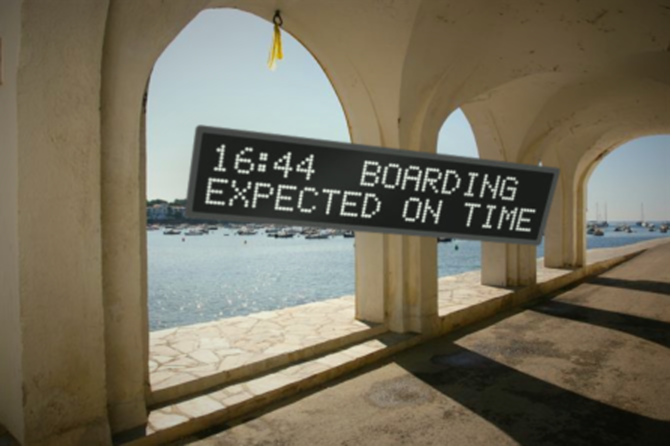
16.44
